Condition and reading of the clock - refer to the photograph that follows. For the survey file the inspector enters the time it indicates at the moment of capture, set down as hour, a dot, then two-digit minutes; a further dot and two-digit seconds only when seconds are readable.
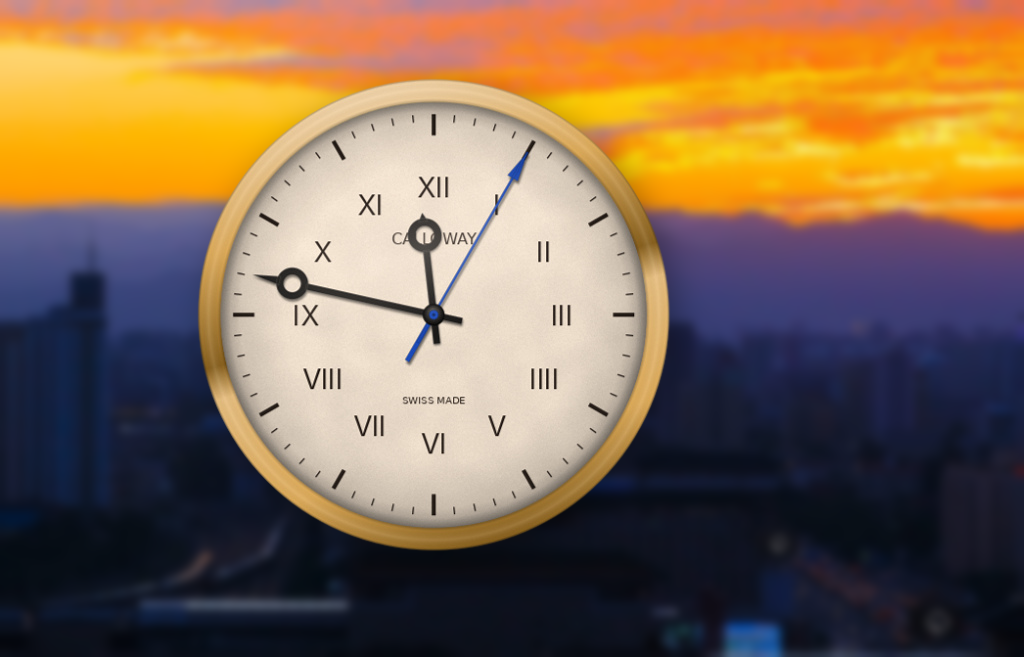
11.47.05
